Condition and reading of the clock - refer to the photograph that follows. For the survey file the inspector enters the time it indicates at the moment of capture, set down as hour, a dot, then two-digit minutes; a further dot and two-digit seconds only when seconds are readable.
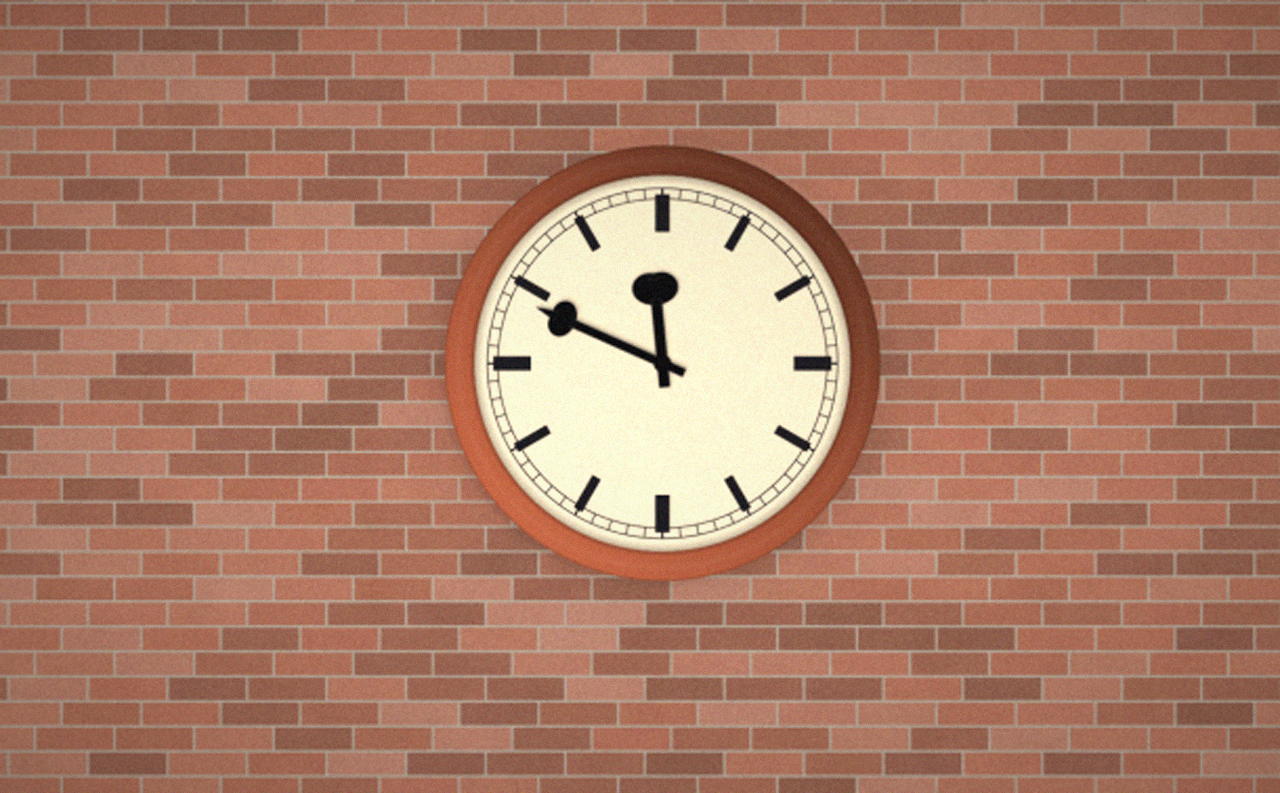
11.49
